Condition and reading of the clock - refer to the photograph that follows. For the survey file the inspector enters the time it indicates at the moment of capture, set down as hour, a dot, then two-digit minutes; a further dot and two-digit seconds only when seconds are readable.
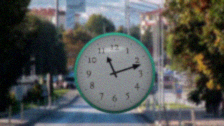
11.12
